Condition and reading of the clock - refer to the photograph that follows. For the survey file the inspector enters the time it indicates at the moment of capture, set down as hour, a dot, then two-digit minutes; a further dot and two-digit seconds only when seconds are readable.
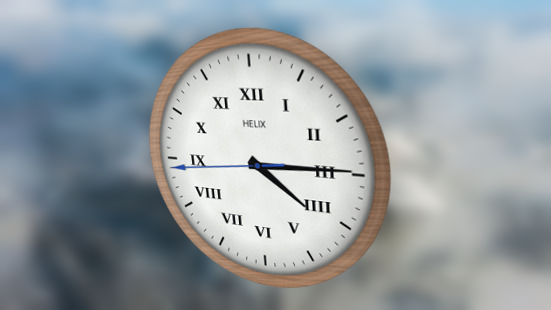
4.14.44
